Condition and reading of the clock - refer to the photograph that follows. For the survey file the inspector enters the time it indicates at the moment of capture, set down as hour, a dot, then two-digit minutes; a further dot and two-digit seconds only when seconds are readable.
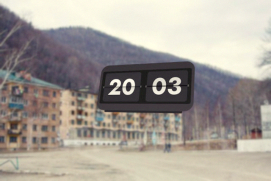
20.03
